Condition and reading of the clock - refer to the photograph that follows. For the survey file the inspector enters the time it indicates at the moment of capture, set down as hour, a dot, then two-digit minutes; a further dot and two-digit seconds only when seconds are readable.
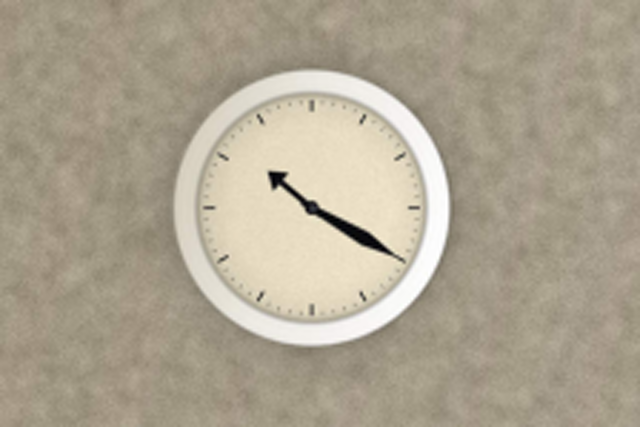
10.20
